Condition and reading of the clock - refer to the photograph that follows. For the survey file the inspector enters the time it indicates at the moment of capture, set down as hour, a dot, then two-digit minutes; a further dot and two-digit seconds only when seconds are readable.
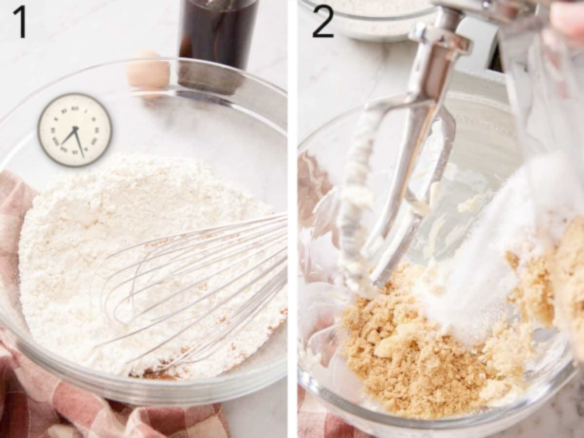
7.27
